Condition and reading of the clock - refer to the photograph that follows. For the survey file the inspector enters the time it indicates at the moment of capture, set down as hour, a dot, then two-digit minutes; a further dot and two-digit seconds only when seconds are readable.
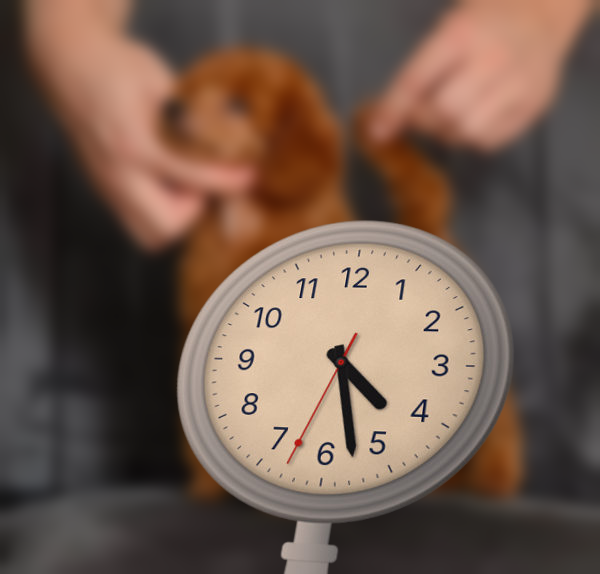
4.27.33
